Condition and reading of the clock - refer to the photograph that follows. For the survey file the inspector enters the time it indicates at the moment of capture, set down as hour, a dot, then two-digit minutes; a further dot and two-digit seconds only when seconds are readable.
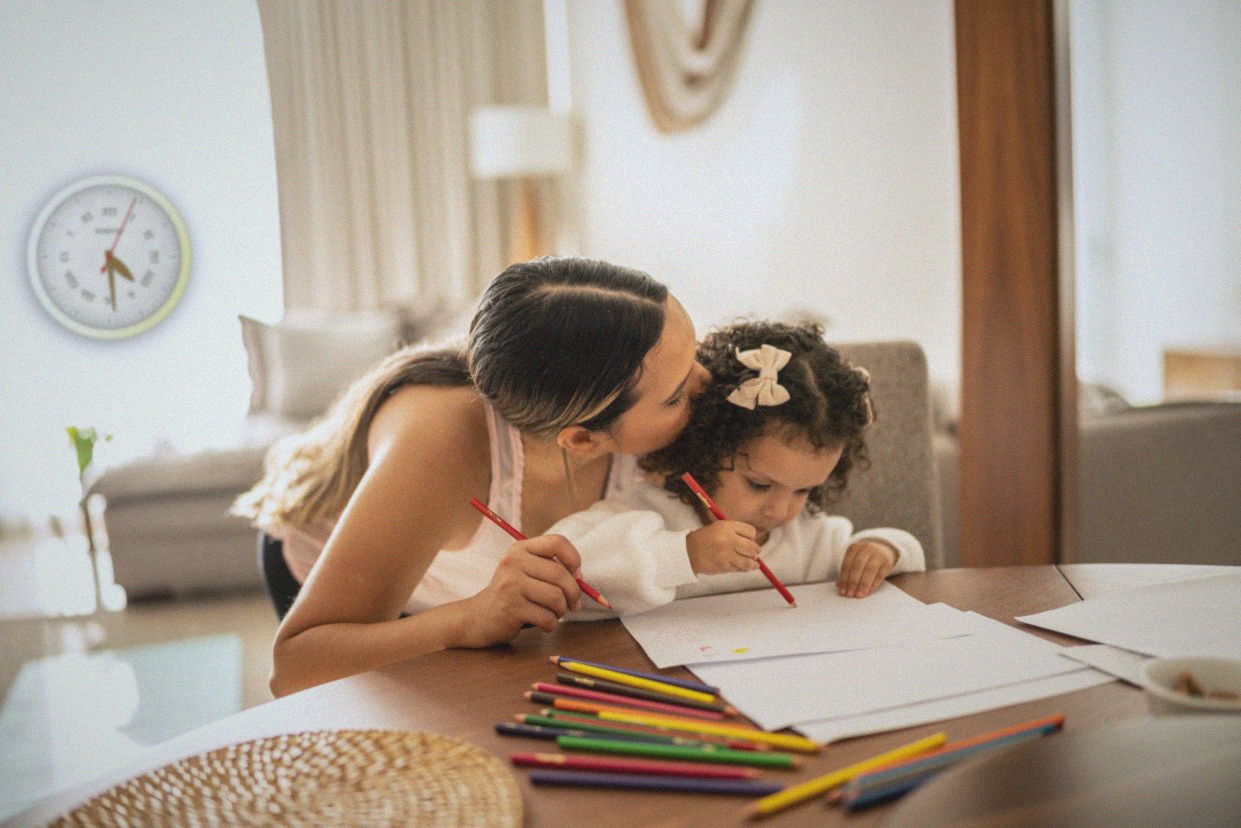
4.29.04
